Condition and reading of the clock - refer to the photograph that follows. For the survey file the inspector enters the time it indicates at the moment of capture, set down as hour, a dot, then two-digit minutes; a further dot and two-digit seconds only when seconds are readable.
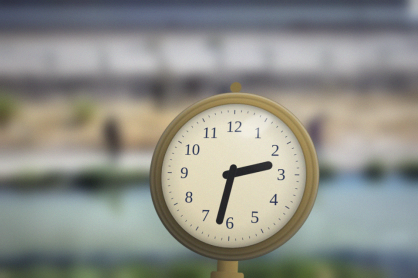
2.32
